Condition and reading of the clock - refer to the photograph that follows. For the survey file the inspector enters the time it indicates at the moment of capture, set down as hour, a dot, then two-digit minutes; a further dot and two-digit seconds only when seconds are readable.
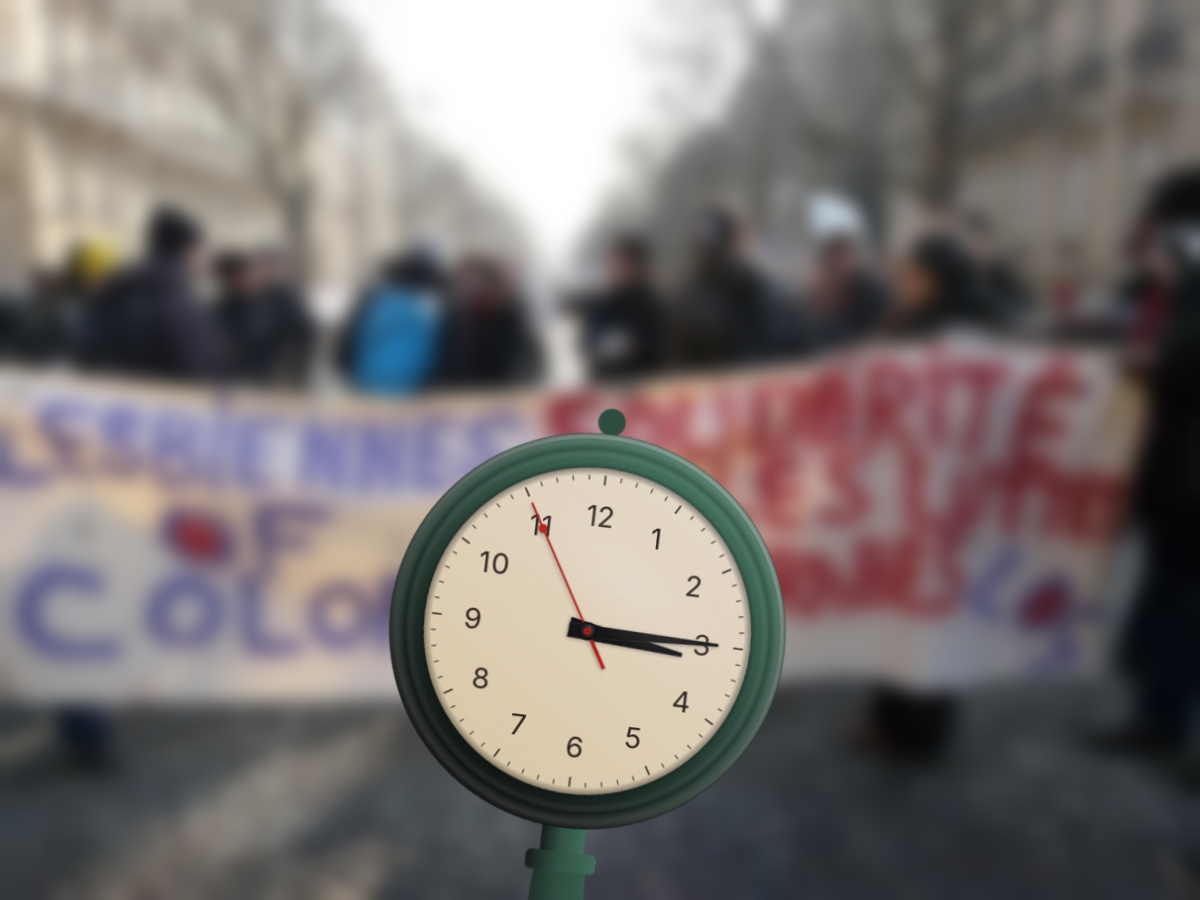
3.14.55
